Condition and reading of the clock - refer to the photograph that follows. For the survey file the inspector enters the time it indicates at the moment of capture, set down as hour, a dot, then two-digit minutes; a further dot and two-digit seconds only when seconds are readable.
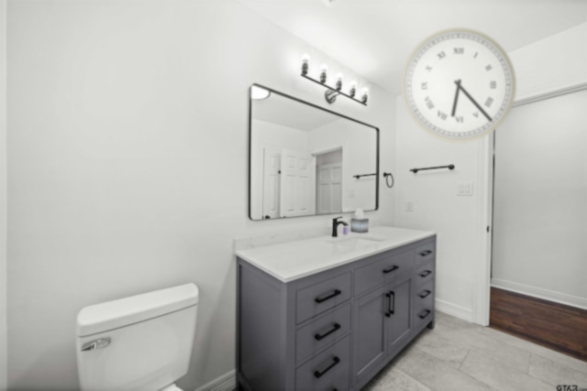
6.23
